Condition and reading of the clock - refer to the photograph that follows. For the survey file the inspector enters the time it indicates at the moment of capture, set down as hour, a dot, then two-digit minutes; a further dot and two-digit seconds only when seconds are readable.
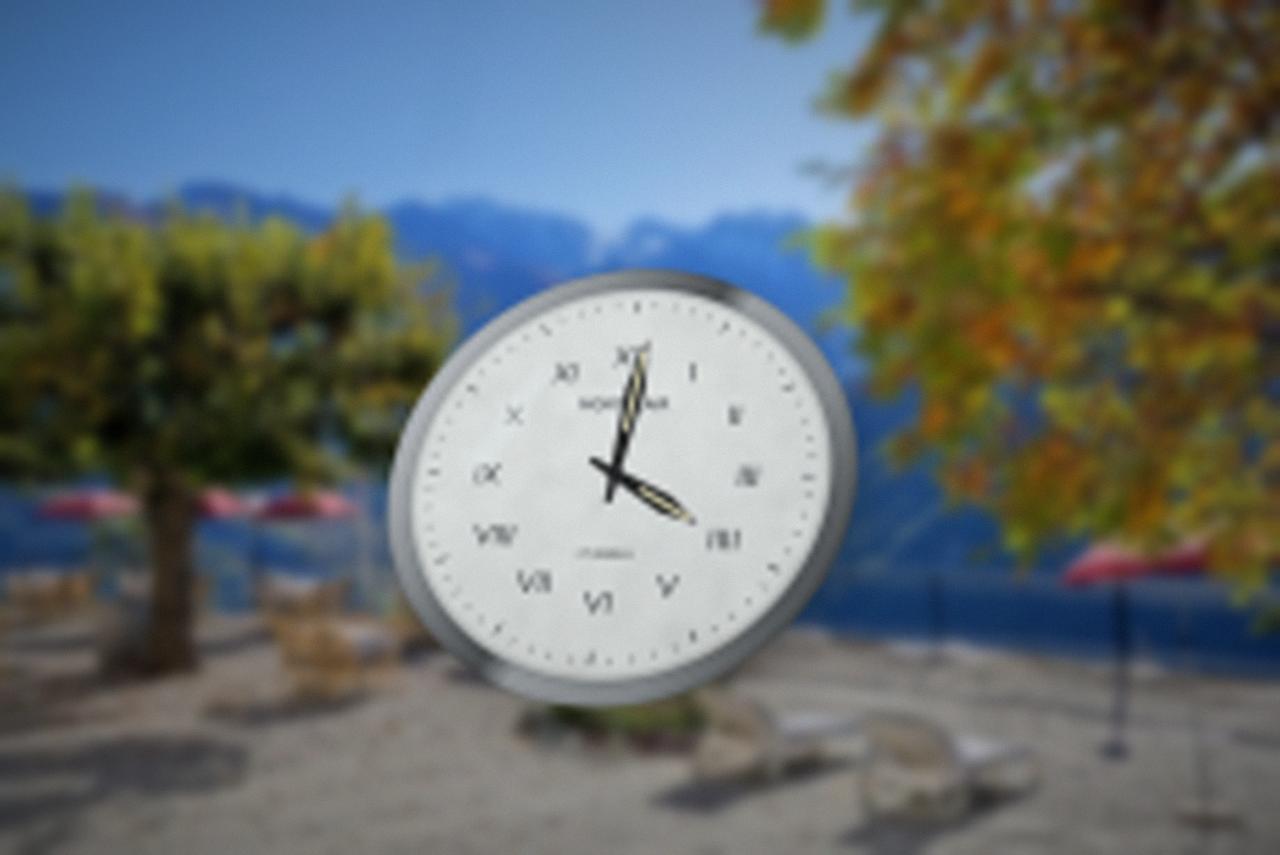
4.01
